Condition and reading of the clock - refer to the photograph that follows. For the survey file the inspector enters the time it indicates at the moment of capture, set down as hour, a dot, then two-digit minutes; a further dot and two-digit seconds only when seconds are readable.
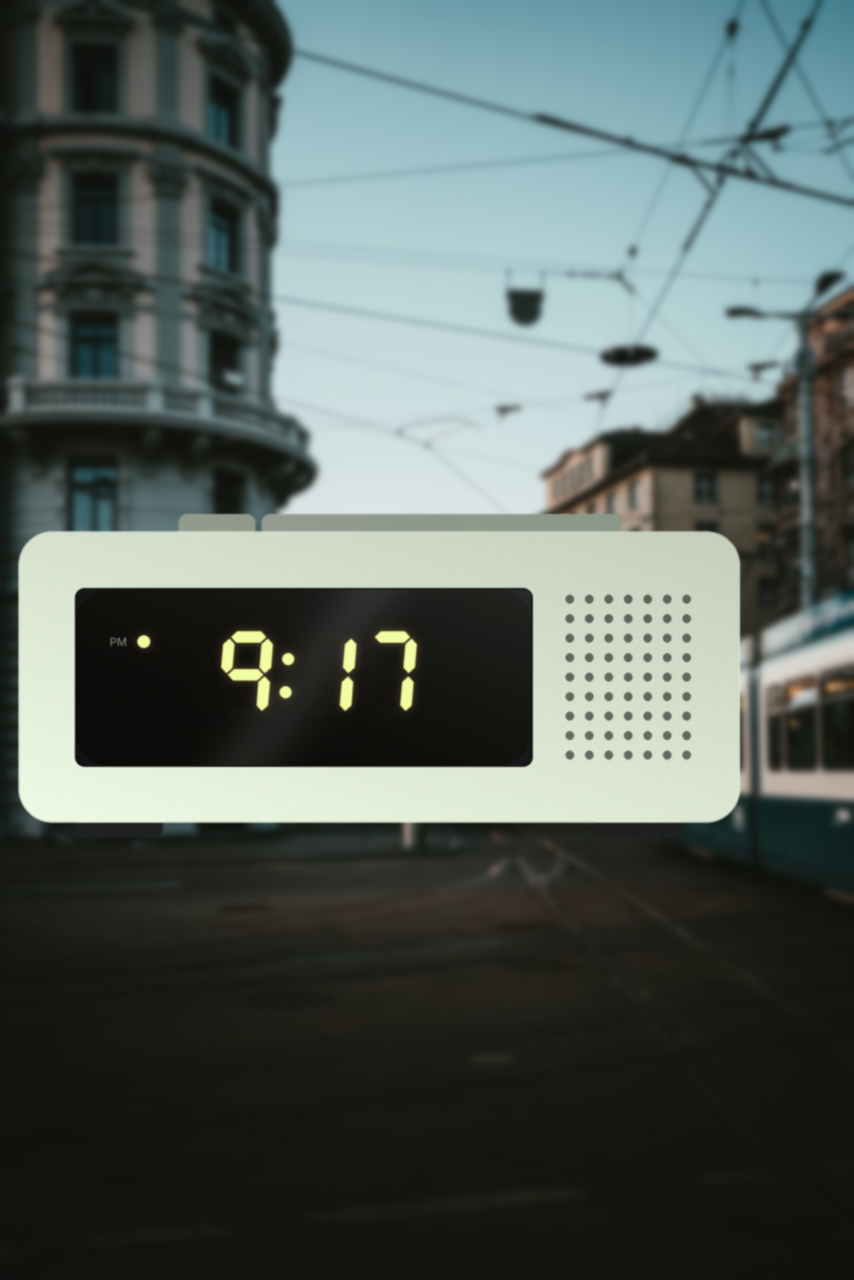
9.17
